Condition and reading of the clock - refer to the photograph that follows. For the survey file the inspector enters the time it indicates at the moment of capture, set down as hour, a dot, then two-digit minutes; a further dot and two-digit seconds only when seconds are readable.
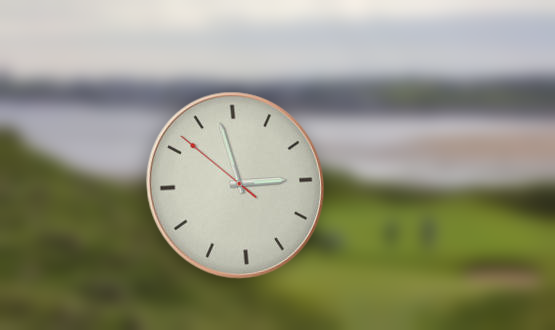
2.57.52
